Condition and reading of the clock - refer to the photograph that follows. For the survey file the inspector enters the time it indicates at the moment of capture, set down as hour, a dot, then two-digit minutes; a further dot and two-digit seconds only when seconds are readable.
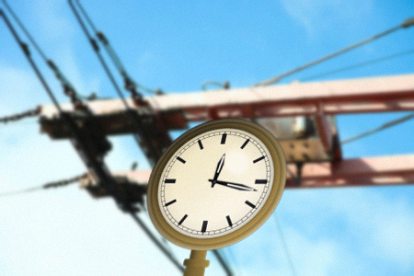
12.17
